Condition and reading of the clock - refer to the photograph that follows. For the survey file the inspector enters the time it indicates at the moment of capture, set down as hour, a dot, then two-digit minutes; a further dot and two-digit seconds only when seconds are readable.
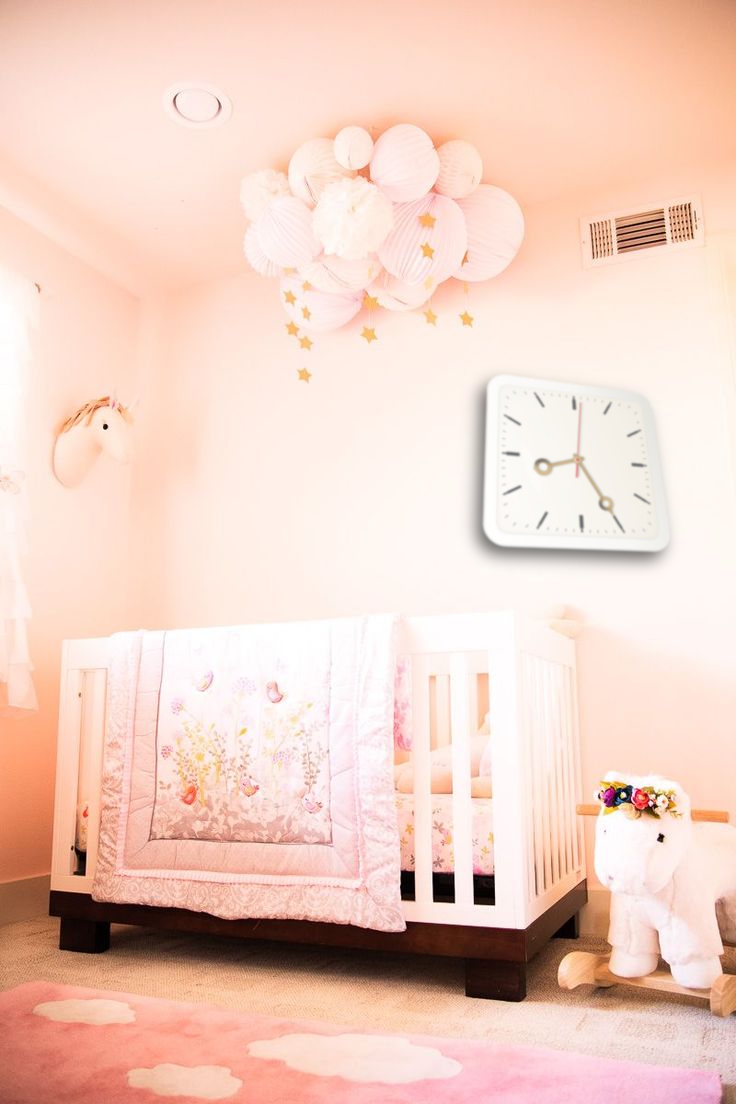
8.25.01
